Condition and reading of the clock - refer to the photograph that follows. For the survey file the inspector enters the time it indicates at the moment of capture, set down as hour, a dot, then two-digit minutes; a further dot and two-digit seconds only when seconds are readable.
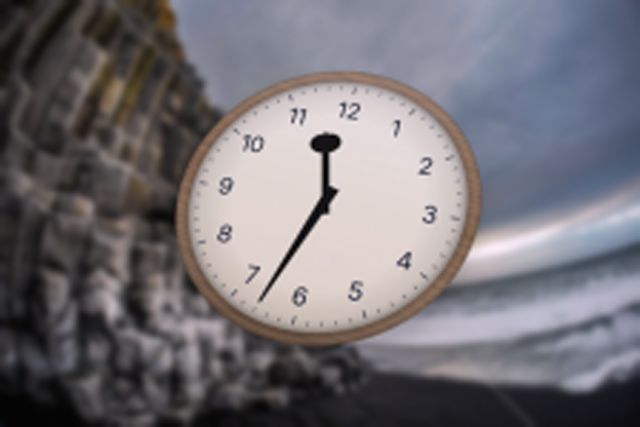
11.33
